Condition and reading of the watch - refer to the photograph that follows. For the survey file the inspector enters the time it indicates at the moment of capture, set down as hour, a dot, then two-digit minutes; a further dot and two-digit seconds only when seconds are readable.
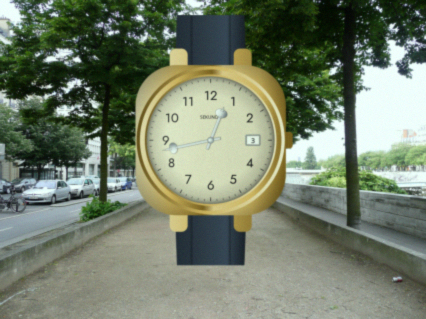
12.43
